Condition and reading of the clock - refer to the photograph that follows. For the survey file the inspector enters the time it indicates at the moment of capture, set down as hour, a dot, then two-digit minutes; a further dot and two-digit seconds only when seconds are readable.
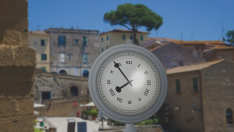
7.54
